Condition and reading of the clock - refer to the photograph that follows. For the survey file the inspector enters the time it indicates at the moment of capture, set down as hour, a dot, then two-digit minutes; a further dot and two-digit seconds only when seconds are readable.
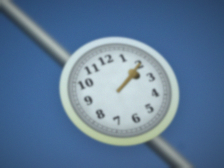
2.10
